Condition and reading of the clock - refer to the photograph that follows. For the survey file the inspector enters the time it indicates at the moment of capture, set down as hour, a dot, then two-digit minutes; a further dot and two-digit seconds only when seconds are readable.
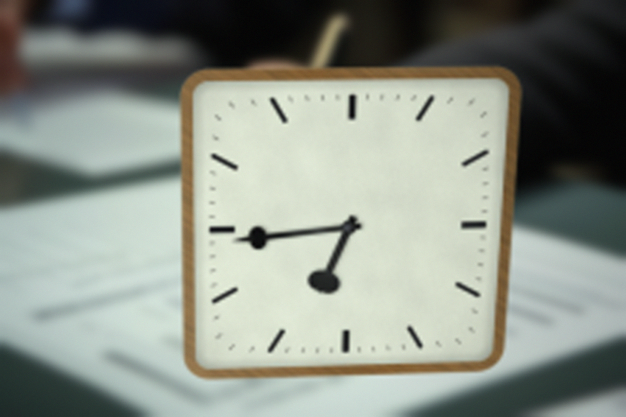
6.44
